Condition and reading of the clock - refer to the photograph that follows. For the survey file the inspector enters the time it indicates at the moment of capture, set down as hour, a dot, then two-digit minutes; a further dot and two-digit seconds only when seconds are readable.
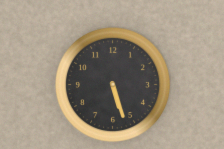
5.27
